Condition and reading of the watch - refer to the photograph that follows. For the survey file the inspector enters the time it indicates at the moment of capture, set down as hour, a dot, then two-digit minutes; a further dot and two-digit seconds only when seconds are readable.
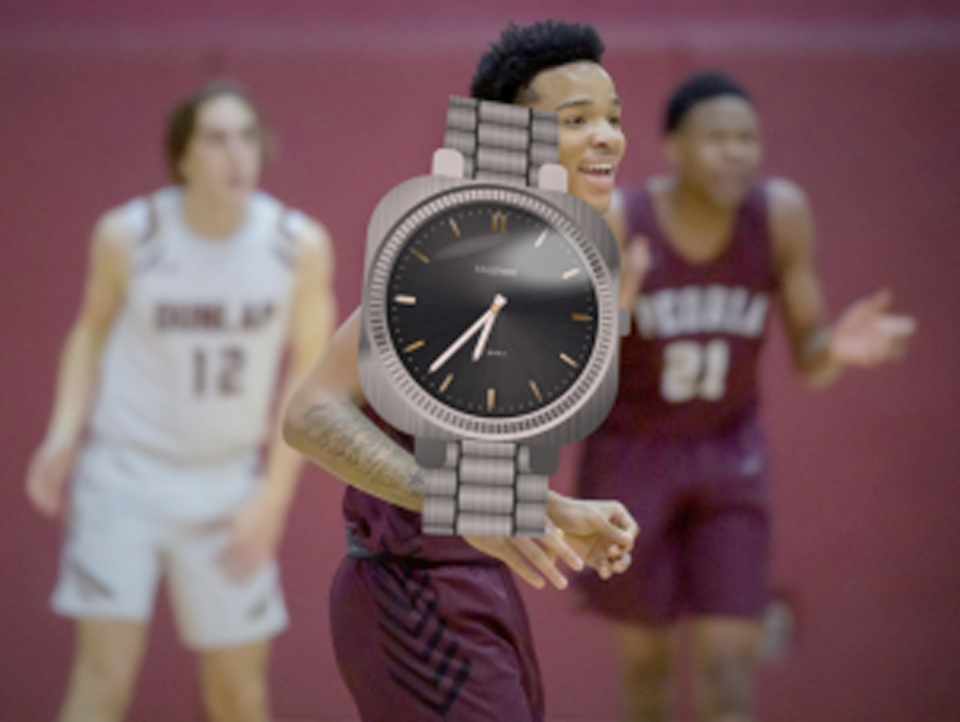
6.37
